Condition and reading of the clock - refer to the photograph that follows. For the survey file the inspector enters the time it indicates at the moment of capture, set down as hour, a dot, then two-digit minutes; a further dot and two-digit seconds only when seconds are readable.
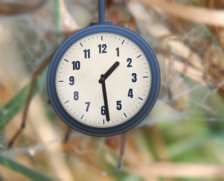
1.29
